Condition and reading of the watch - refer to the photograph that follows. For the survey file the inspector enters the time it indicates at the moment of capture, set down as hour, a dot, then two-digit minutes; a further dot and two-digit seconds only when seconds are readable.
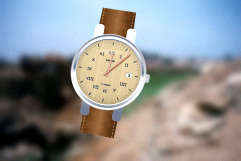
12.07
